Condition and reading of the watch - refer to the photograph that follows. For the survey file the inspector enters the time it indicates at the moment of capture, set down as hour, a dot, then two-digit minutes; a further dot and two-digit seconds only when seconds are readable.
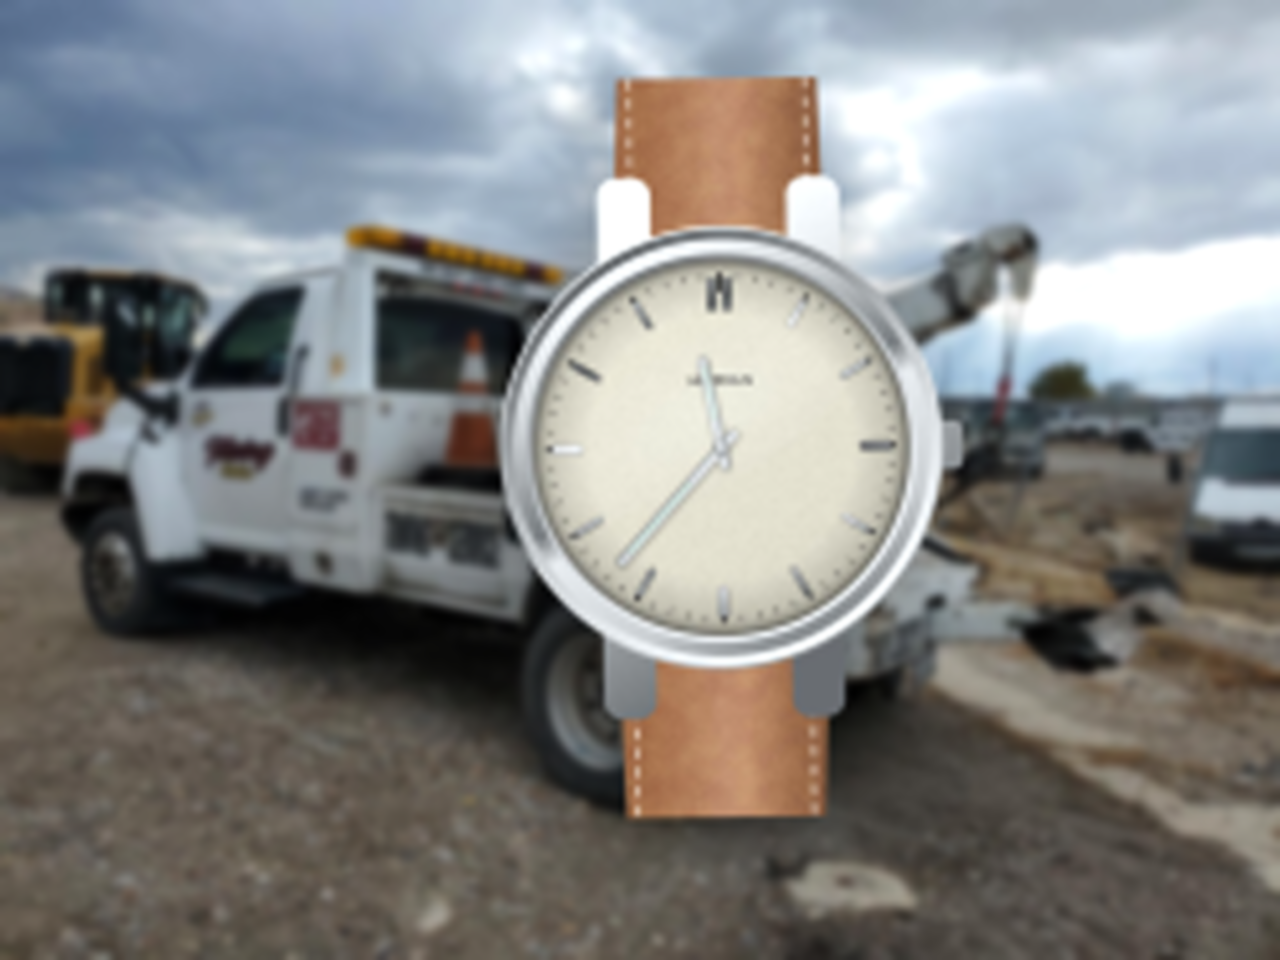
11.37
